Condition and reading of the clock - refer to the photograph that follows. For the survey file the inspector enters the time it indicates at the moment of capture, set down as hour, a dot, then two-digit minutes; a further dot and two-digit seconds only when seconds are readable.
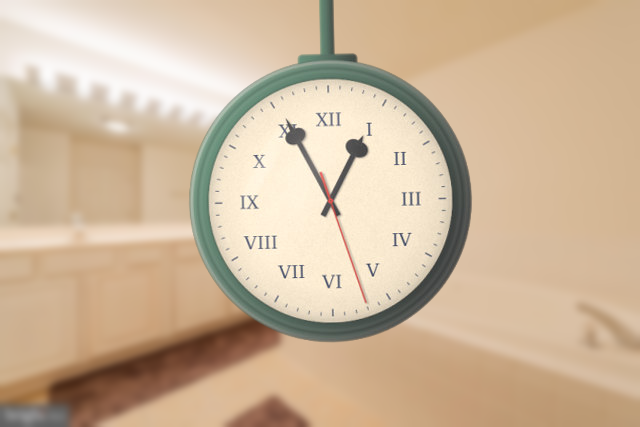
12.55.27
